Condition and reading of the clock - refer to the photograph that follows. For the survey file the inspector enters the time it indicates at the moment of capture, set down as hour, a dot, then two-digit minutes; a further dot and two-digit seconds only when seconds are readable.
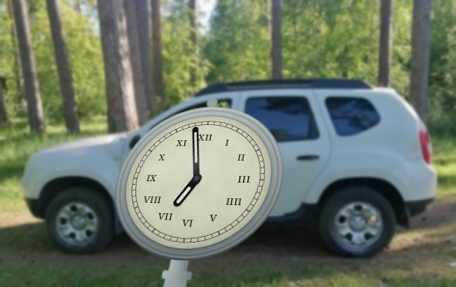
6.58
